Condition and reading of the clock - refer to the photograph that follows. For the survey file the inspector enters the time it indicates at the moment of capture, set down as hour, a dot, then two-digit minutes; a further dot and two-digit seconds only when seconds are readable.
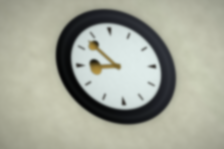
8.53
